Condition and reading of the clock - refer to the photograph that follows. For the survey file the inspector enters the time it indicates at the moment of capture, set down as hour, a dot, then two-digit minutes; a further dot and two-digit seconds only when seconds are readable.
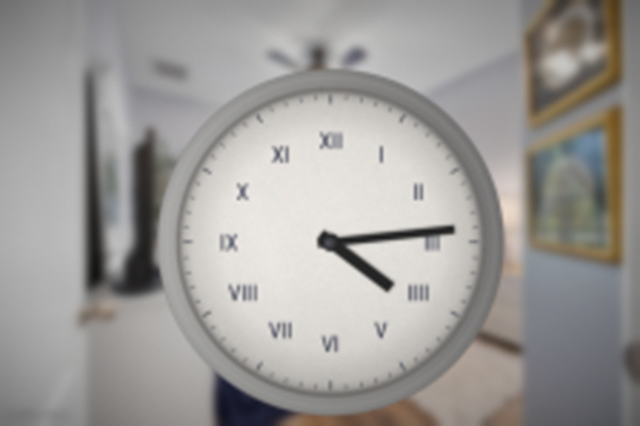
4.14
